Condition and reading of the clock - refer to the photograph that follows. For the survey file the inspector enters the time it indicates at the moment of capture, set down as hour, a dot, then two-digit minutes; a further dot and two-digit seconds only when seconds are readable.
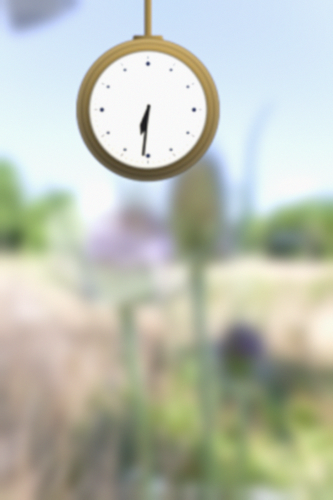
6.31
